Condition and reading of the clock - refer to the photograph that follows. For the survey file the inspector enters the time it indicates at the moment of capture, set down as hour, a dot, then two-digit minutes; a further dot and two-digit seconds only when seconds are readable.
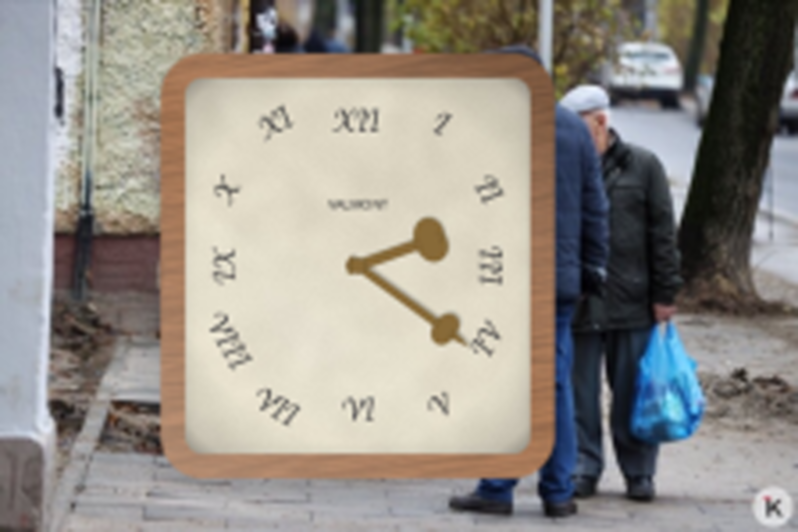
2.21
